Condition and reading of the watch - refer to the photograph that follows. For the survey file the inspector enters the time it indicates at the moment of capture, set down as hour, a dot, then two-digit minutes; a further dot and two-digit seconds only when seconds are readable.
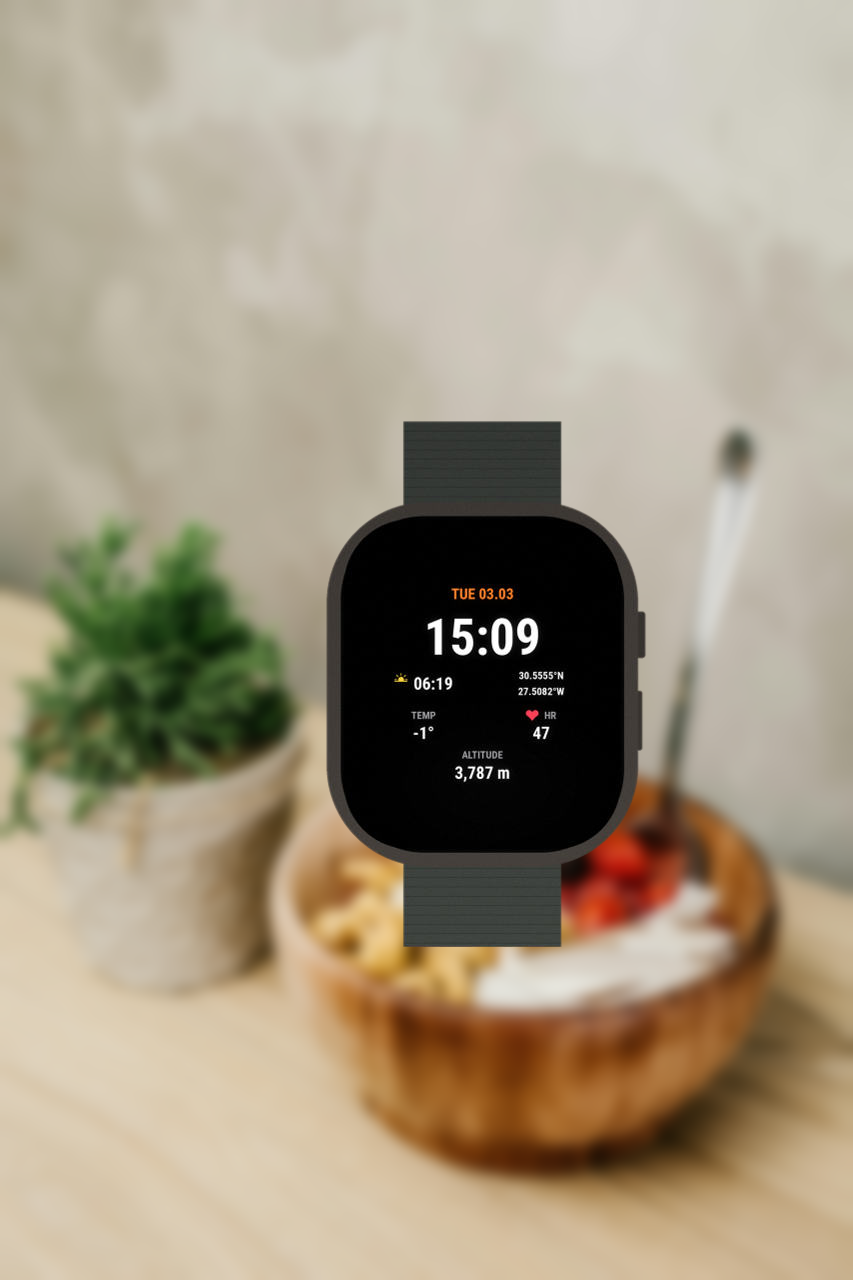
15.09
